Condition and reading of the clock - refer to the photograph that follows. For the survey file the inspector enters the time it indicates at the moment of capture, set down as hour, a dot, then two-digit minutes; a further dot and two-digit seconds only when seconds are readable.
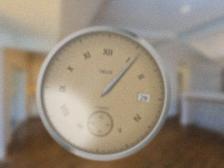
1.06
